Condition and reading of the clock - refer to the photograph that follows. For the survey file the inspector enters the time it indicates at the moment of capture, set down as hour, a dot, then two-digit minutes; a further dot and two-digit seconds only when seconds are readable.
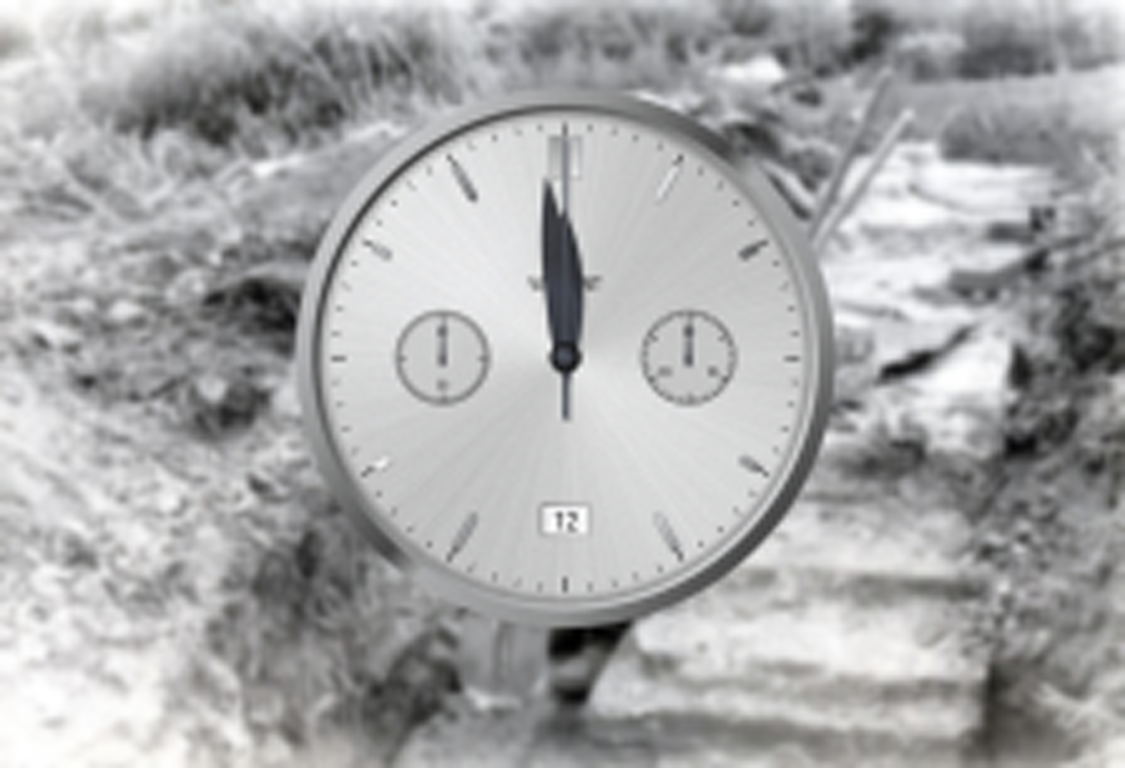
11.59
